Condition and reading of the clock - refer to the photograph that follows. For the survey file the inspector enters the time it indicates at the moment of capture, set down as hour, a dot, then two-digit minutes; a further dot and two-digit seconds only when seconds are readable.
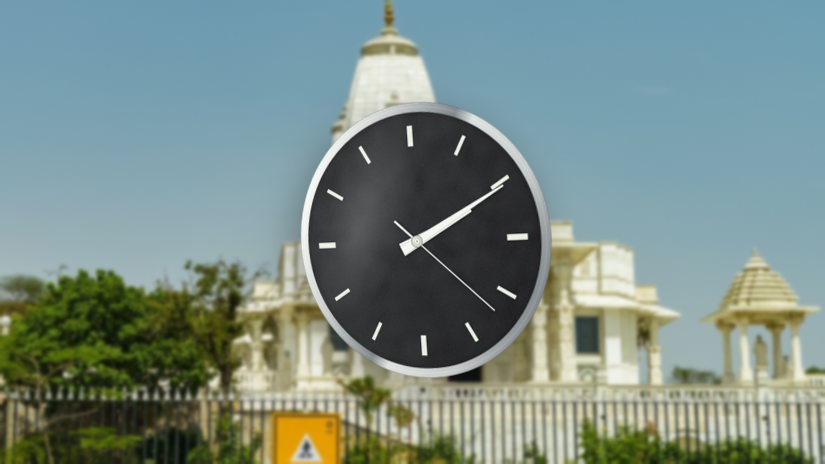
2.10.22
